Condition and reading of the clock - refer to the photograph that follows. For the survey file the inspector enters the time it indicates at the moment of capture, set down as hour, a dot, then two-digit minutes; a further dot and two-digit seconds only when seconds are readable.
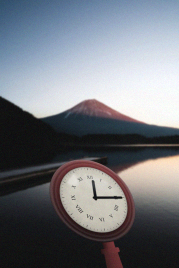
12.15
